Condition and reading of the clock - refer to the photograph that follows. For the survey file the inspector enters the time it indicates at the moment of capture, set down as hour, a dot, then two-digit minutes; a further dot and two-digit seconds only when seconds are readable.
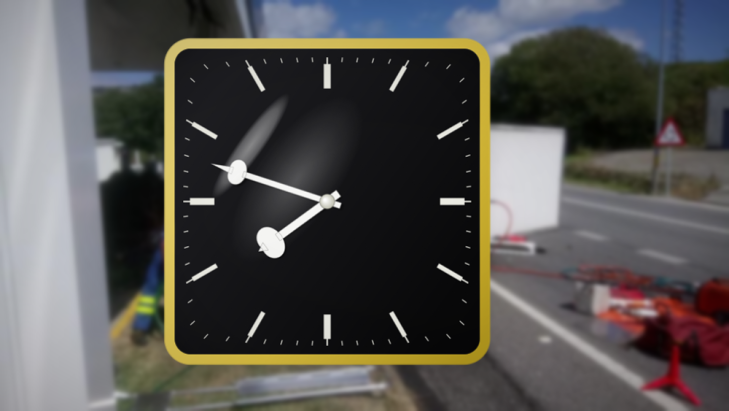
7.48
